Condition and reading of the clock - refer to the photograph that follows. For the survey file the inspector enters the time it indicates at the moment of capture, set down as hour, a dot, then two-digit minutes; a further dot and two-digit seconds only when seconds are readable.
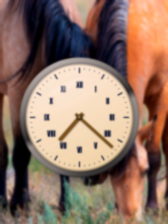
7.22
